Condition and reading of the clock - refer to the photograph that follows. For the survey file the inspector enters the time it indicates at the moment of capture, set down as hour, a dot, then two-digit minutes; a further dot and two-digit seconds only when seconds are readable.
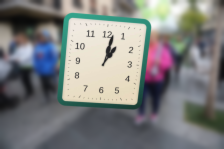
1.02
